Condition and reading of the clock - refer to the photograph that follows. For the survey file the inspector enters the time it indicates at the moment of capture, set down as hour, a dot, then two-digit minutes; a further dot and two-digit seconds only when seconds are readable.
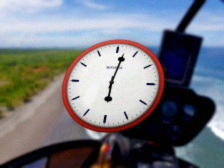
6.02
